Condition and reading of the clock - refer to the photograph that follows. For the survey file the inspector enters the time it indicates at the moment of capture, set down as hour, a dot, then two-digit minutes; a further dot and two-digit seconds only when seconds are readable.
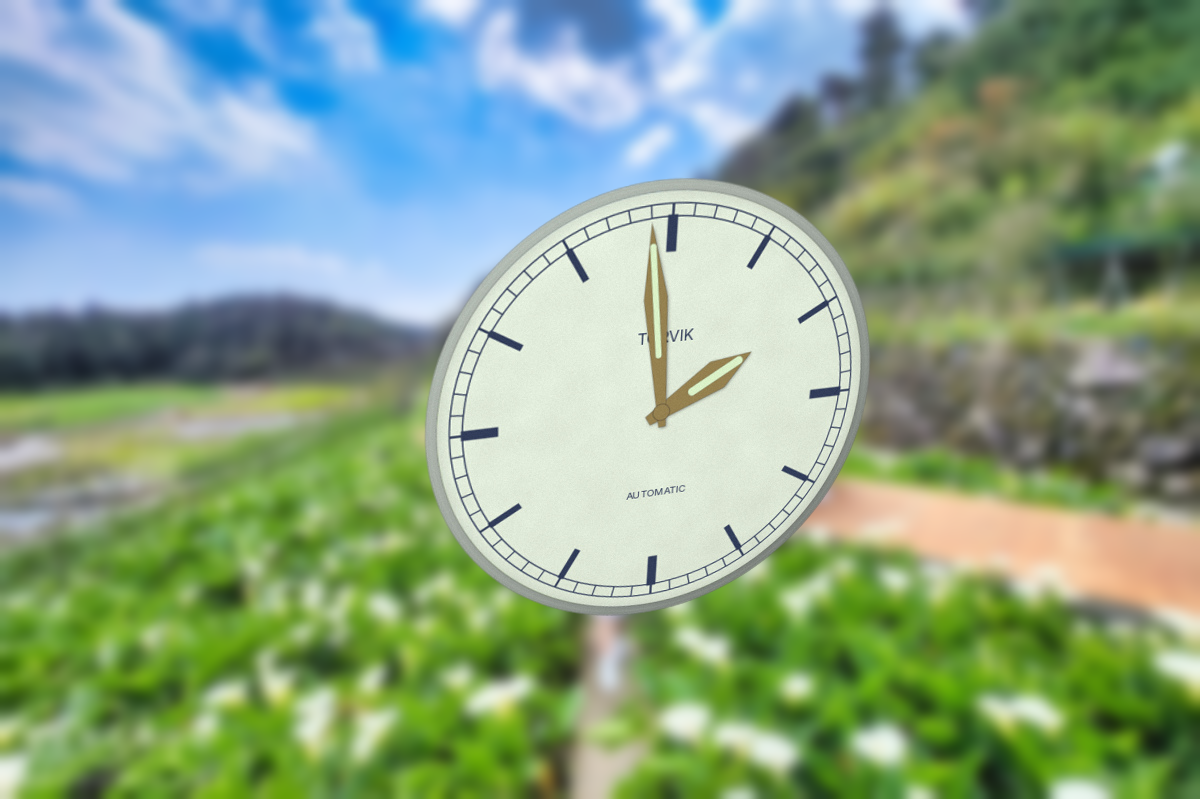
1.59
